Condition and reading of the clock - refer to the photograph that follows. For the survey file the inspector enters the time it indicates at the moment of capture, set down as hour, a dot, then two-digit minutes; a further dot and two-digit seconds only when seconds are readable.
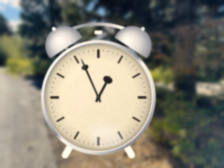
12.56
